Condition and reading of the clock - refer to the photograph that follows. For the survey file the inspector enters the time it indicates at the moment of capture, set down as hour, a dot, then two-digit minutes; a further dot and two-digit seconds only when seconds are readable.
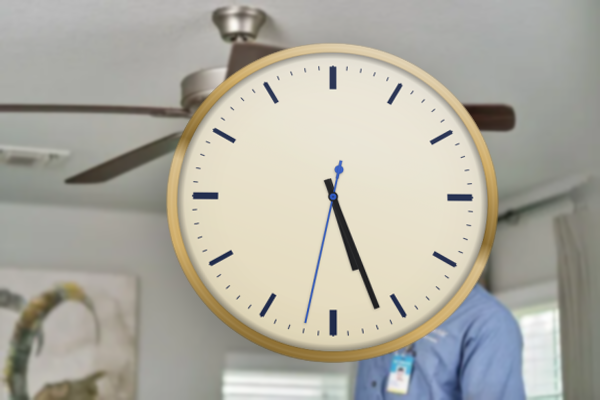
5.26.32
